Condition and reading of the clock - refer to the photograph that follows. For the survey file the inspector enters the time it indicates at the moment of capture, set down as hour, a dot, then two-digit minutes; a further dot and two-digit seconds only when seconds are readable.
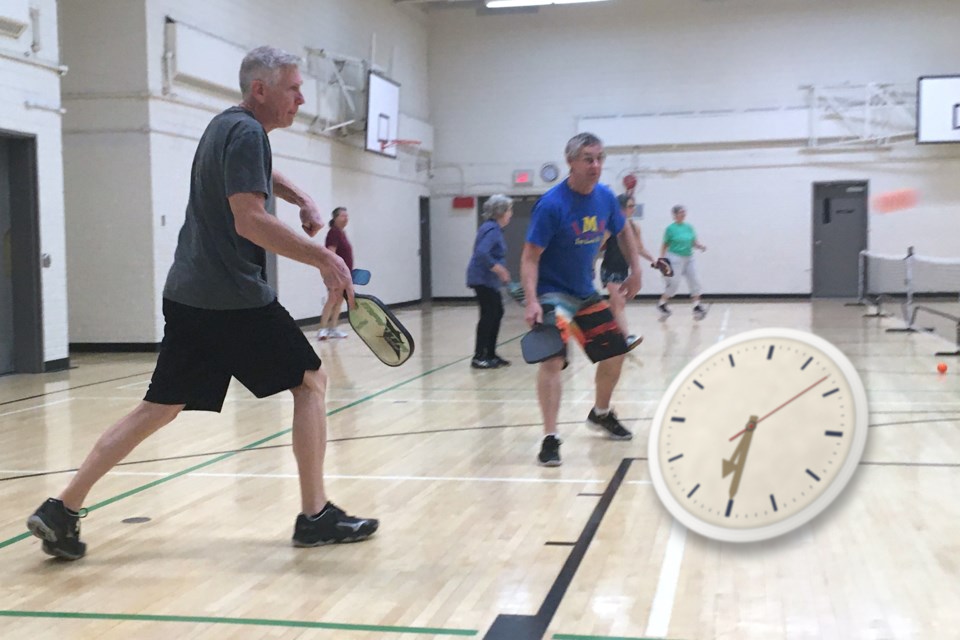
6.30.08
